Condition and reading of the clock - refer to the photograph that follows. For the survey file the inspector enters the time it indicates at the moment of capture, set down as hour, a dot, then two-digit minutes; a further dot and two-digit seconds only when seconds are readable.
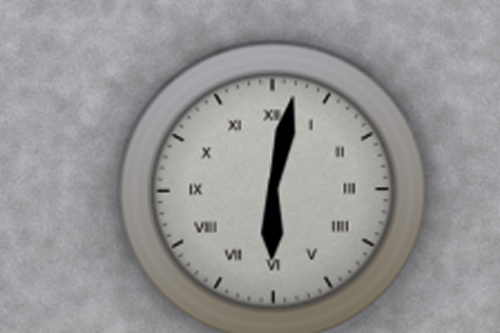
6.02
